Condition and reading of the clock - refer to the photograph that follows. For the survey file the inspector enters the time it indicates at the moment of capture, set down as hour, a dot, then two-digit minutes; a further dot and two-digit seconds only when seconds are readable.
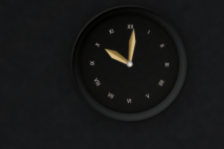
10.01
